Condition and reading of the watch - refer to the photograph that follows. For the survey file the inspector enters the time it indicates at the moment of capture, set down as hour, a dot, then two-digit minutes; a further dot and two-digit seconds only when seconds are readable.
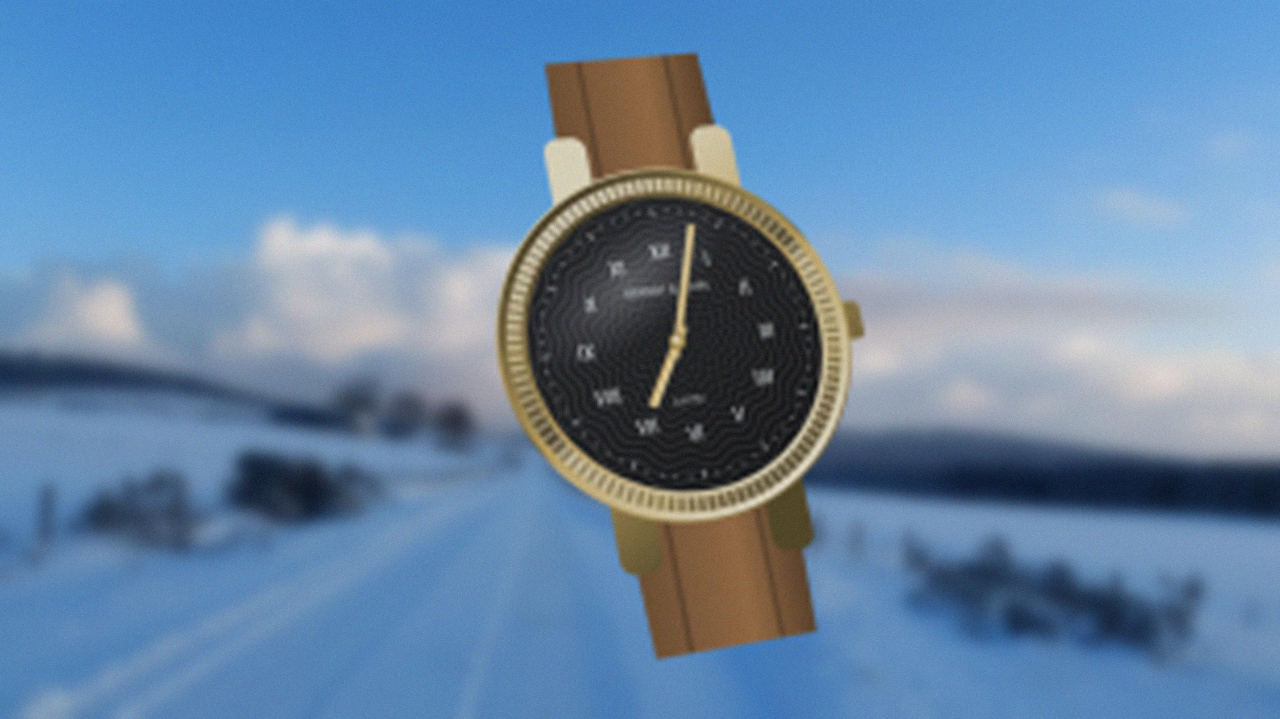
7.03
